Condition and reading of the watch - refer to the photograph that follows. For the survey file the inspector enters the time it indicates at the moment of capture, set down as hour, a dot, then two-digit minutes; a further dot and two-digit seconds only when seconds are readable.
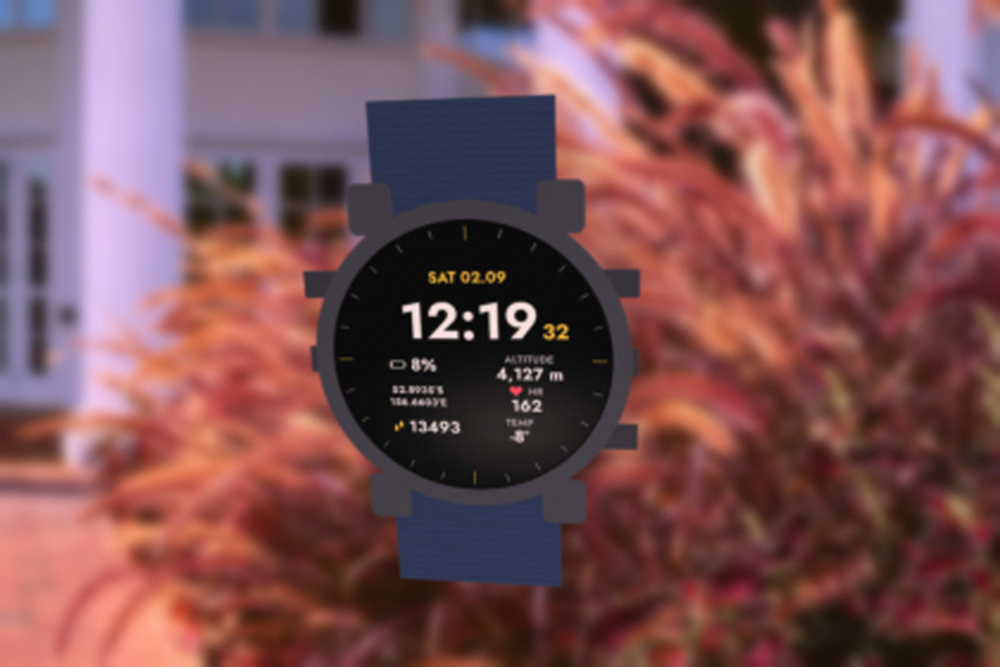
12.19.32
